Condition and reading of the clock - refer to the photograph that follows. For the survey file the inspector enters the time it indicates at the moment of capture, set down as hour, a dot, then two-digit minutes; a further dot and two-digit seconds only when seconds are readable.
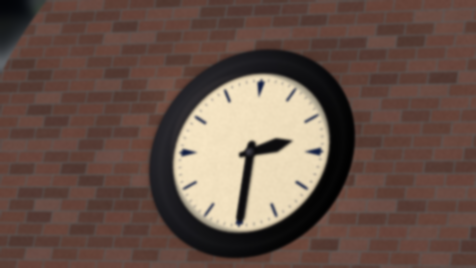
2.30
